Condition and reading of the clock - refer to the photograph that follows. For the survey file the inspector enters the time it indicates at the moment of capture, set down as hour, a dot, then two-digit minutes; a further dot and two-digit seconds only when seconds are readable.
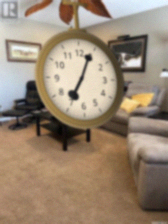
7.04
